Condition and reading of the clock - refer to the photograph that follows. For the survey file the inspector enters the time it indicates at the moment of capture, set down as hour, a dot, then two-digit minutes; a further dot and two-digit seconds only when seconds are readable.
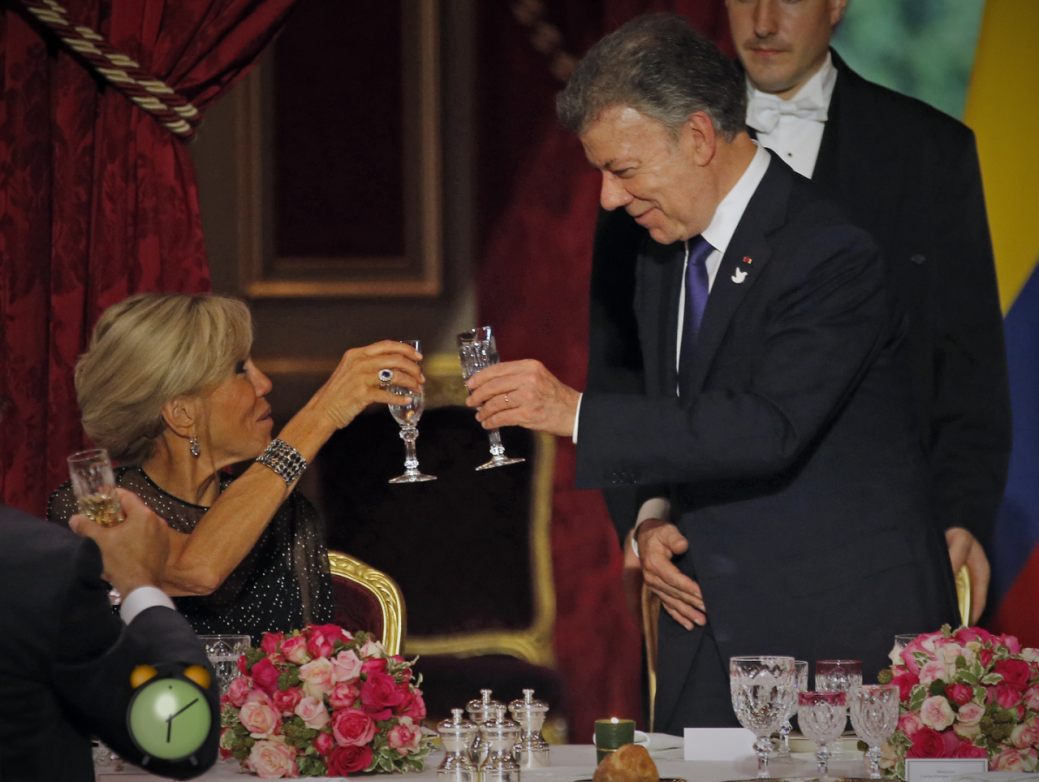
6.09
